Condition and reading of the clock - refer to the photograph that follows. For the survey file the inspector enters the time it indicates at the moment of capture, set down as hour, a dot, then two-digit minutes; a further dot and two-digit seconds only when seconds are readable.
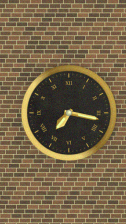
7.17
